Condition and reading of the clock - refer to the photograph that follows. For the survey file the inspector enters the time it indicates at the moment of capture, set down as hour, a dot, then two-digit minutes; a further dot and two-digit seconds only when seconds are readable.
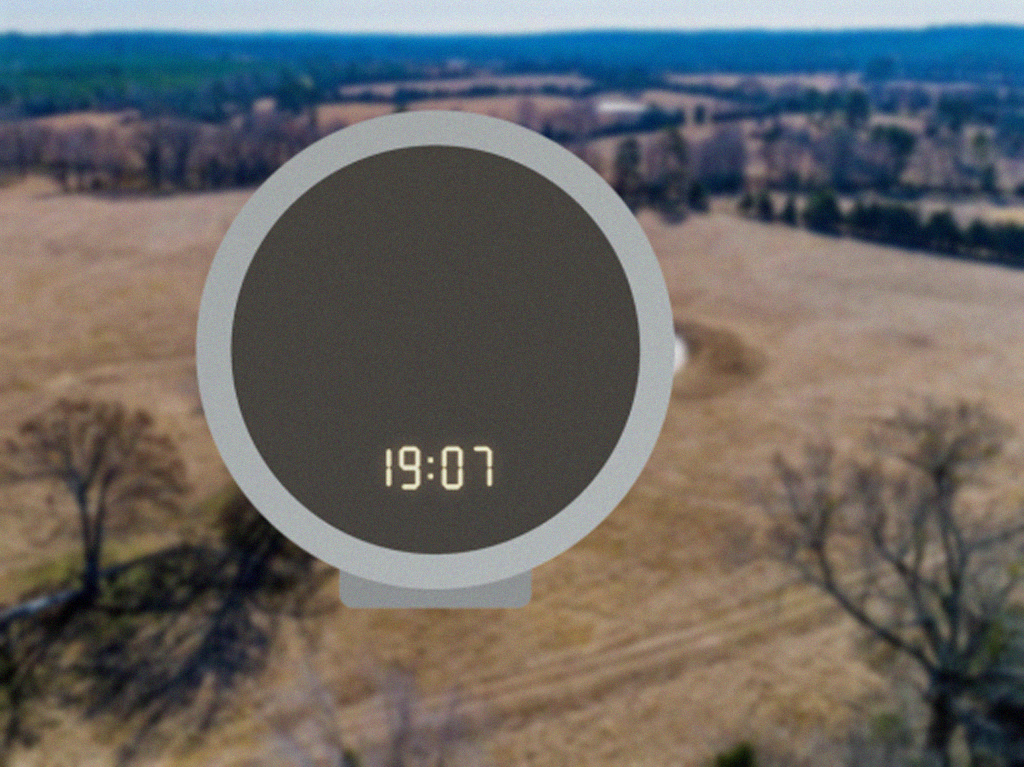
19.07
